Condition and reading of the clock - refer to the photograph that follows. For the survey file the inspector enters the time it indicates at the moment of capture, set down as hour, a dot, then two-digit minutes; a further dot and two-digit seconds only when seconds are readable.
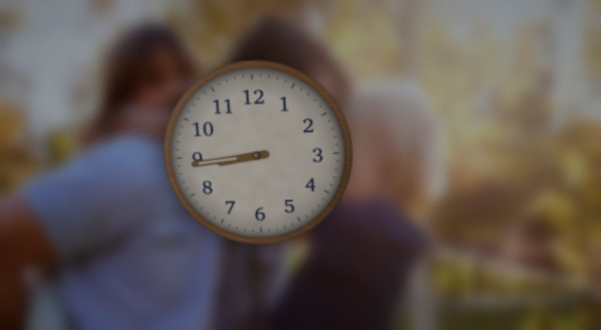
8.44
